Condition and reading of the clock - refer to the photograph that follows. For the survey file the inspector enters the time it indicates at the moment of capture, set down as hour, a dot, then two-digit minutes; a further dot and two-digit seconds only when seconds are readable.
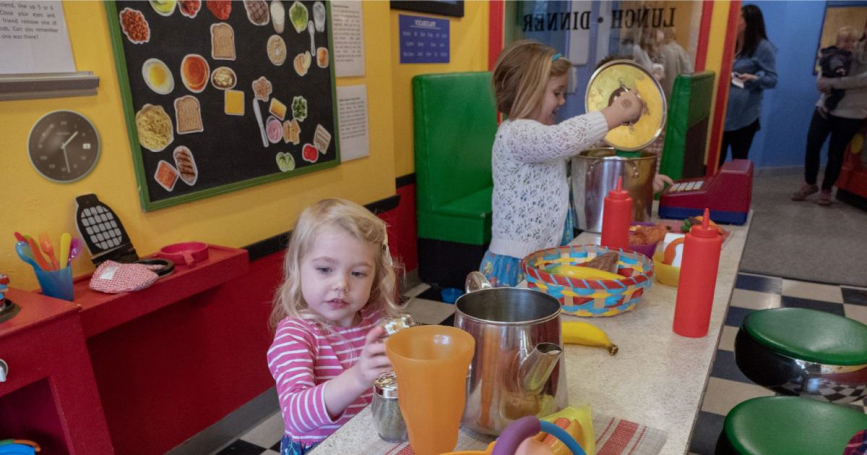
1.28
